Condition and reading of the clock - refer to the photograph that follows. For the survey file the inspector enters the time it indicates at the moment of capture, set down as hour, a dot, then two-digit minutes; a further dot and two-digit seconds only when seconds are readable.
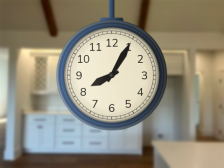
8.05
